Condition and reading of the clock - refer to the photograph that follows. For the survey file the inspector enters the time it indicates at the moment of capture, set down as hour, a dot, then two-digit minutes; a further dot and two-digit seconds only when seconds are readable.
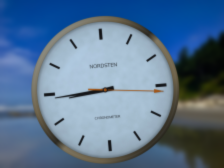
8.44.16
